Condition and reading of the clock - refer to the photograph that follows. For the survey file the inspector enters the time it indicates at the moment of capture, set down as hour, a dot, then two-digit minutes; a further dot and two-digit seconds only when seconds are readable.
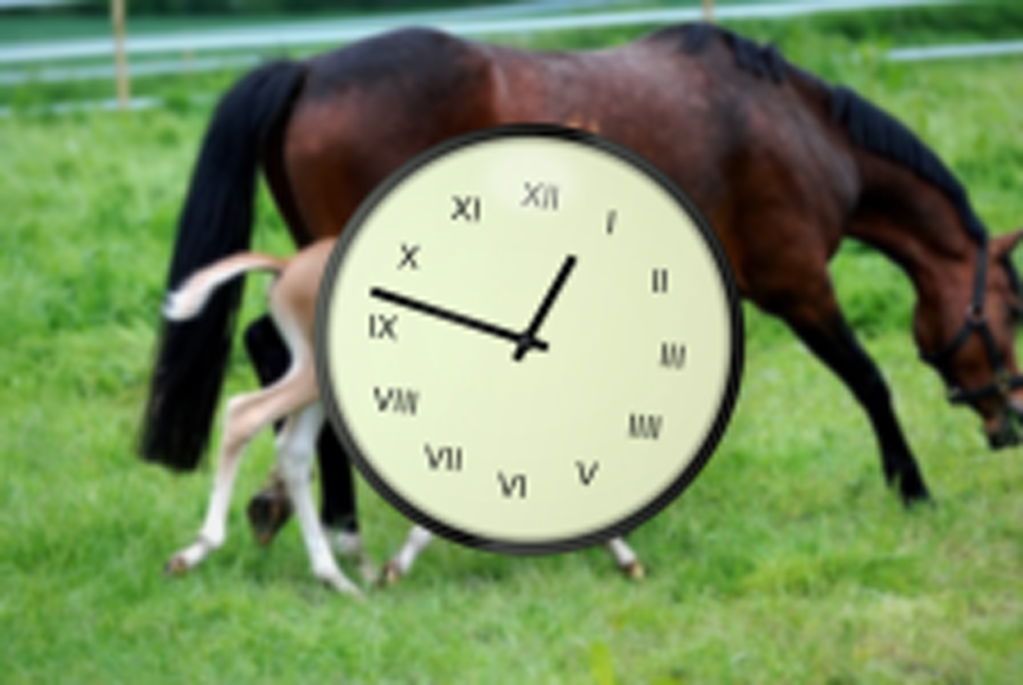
12.47
